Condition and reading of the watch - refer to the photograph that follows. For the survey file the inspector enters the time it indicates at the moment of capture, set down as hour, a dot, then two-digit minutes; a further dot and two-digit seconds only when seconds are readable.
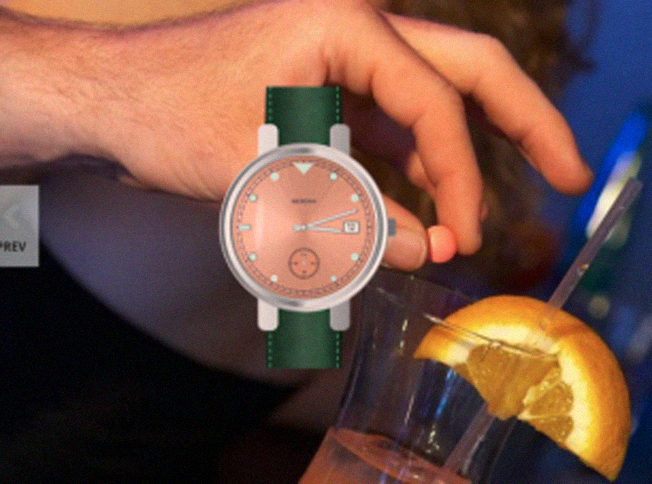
3.12
